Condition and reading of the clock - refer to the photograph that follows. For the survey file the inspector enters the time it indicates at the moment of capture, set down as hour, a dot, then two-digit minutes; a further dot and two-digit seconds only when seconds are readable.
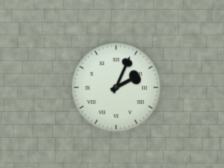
2.04
